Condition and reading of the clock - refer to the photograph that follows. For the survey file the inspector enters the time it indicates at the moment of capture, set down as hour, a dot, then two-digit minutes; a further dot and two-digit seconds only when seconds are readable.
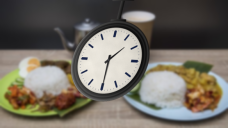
1.30
